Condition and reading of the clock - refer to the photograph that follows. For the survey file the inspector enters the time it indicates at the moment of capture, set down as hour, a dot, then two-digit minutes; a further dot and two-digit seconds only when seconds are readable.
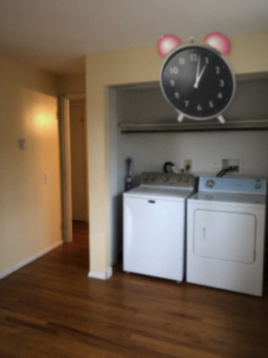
1.02
